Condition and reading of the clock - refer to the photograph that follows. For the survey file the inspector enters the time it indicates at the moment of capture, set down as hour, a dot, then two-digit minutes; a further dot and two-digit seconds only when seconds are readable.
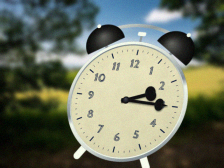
2.15
